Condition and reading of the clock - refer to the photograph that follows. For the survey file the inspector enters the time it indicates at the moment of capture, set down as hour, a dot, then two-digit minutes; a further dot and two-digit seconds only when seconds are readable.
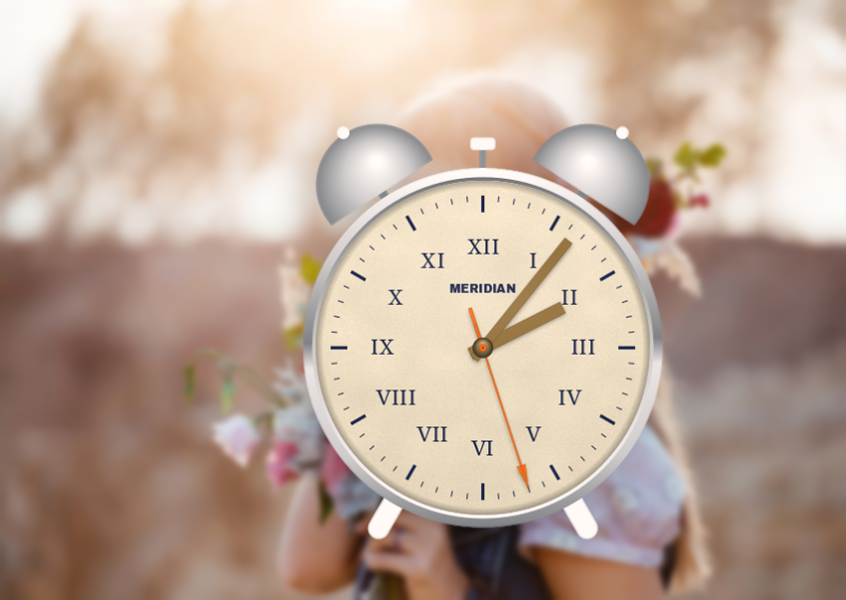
2.06.27
